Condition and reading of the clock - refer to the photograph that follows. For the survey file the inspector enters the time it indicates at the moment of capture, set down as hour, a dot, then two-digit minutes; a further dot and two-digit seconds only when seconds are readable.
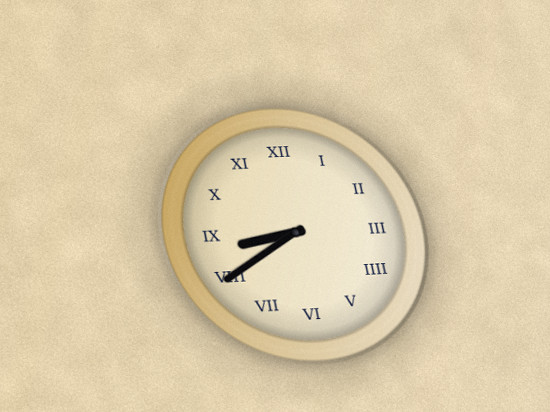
8.40
